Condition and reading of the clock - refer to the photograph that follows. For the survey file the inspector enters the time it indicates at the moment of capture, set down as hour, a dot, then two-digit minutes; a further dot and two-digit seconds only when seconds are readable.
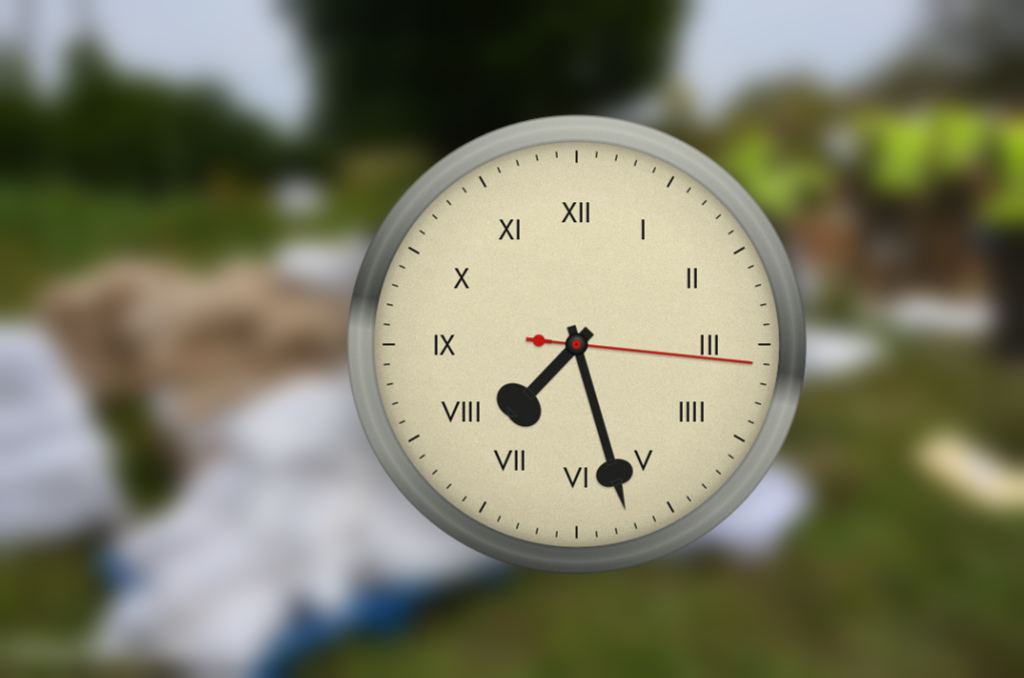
7.27.16
